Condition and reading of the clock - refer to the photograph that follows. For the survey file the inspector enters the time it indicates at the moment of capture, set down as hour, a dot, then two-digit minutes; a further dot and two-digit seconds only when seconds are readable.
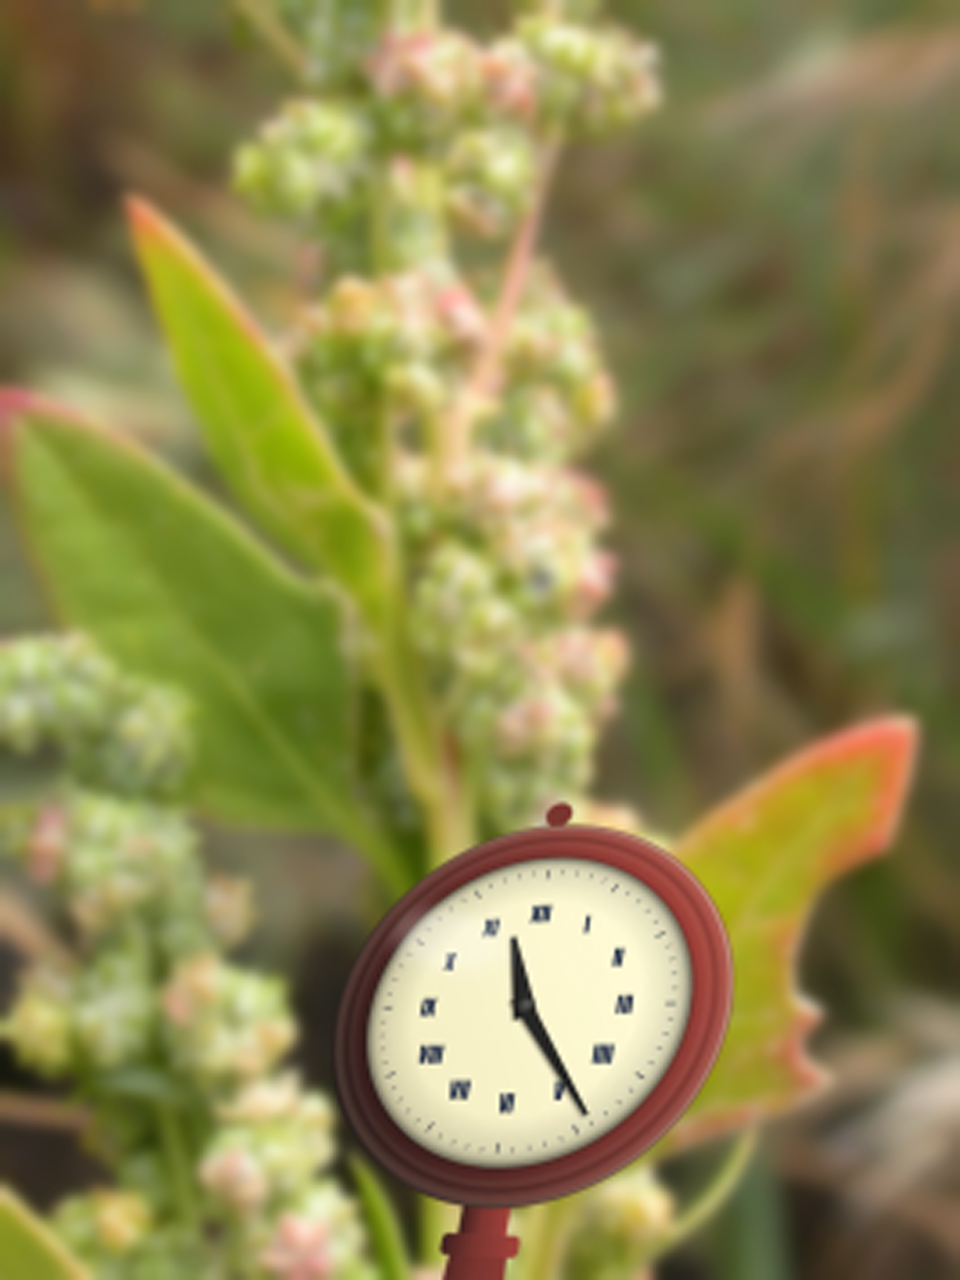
11.24
